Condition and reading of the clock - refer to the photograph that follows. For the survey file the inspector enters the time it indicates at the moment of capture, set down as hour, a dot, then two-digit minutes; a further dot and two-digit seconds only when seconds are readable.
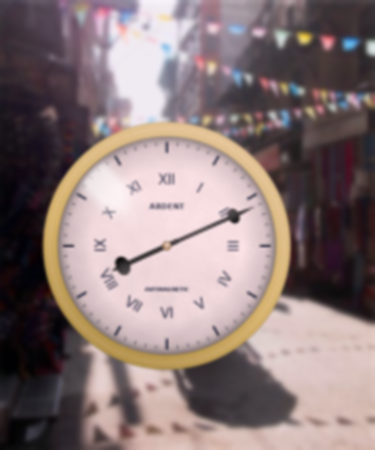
8.11
